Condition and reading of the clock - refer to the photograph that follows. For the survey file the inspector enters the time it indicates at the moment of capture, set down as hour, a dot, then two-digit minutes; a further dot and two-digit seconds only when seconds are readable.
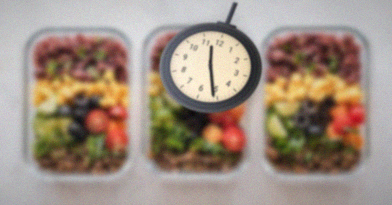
11.26
